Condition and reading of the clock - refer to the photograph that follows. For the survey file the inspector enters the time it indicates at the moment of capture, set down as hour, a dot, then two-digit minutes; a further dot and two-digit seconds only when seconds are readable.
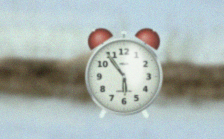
5.54
